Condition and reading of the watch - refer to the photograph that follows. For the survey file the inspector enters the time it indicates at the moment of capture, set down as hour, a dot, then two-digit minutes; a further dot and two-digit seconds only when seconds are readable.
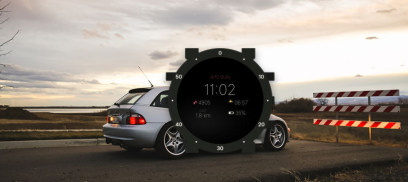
11.02
